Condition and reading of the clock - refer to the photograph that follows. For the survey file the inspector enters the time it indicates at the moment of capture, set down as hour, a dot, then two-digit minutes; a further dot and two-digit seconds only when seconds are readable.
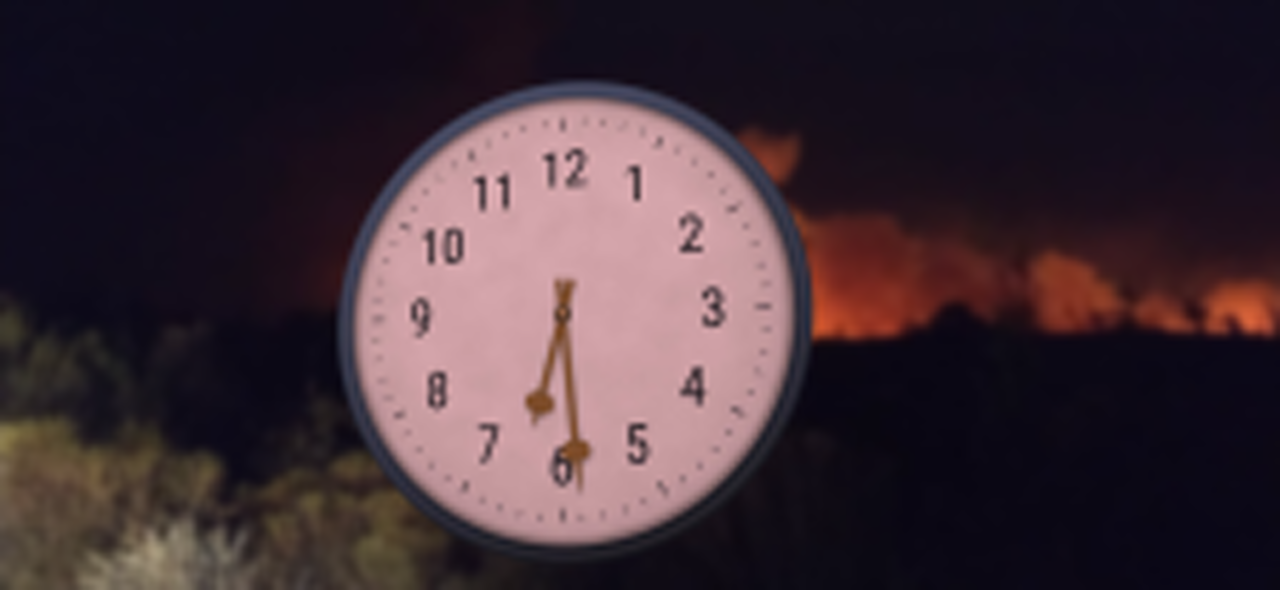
6.29
